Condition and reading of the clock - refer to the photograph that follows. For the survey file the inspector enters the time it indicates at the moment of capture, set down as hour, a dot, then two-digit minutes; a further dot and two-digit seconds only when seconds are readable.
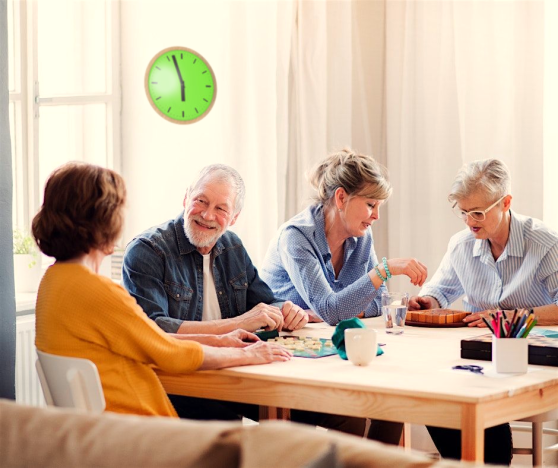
5.57
